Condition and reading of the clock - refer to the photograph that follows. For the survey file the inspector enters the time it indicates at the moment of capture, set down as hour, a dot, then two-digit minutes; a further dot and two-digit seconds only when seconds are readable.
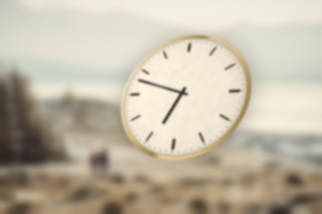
6.48
